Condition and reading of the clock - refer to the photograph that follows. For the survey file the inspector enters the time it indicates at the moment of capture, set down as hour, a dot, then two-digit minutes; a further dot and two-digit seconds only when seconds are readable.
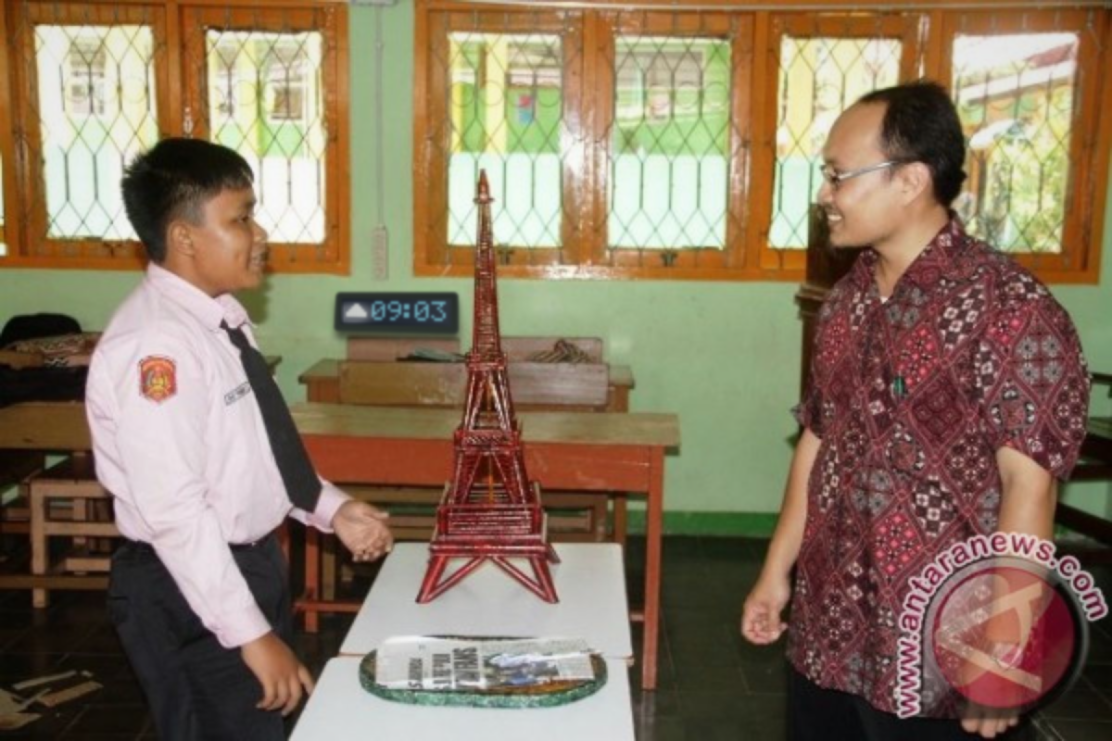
9.03
